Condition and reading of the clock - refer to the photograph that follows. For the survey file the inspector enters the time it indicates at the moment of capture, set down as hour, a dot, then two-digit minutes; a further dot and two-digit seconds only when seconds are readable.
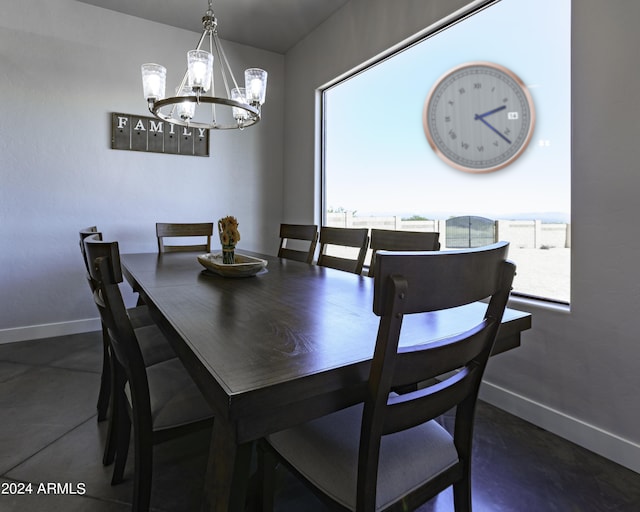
2.22
